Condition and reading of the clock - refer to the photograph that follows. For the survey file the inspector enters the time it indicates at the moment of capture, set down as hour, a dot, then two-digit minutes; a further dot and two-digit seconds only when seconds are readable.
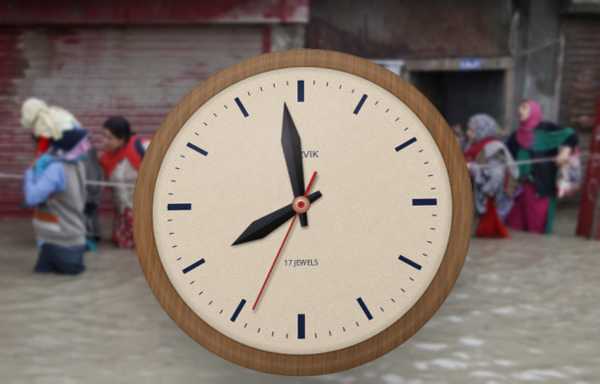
7.58.34
